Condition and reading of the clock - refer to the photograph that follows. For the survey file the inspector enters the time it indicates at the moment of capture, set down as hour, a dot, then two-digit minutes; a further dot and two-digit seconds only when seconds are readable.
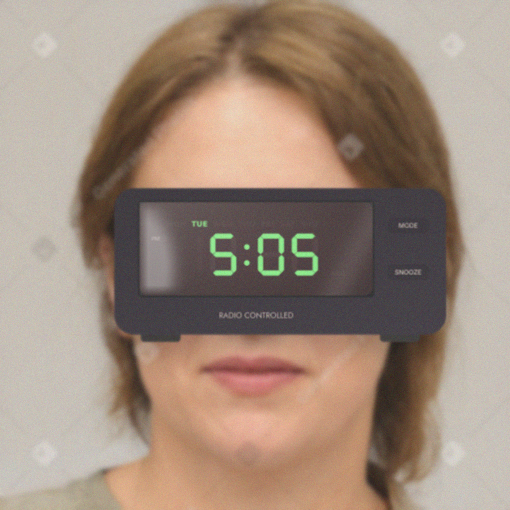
5.05
